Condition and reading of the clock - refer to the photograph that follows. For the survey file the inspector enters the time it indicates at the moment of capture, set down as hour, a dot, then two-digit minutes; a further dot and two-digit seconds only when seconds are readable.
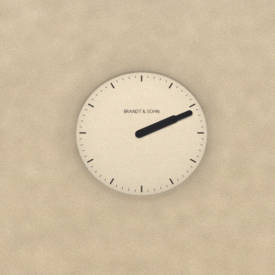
2.11
